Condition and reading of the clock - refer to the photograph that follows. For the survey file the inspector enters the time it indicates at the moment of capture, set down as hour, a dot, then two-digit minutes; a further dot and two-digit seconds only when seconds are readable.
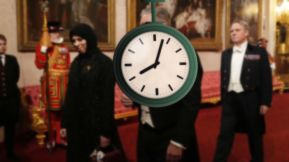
8.03
